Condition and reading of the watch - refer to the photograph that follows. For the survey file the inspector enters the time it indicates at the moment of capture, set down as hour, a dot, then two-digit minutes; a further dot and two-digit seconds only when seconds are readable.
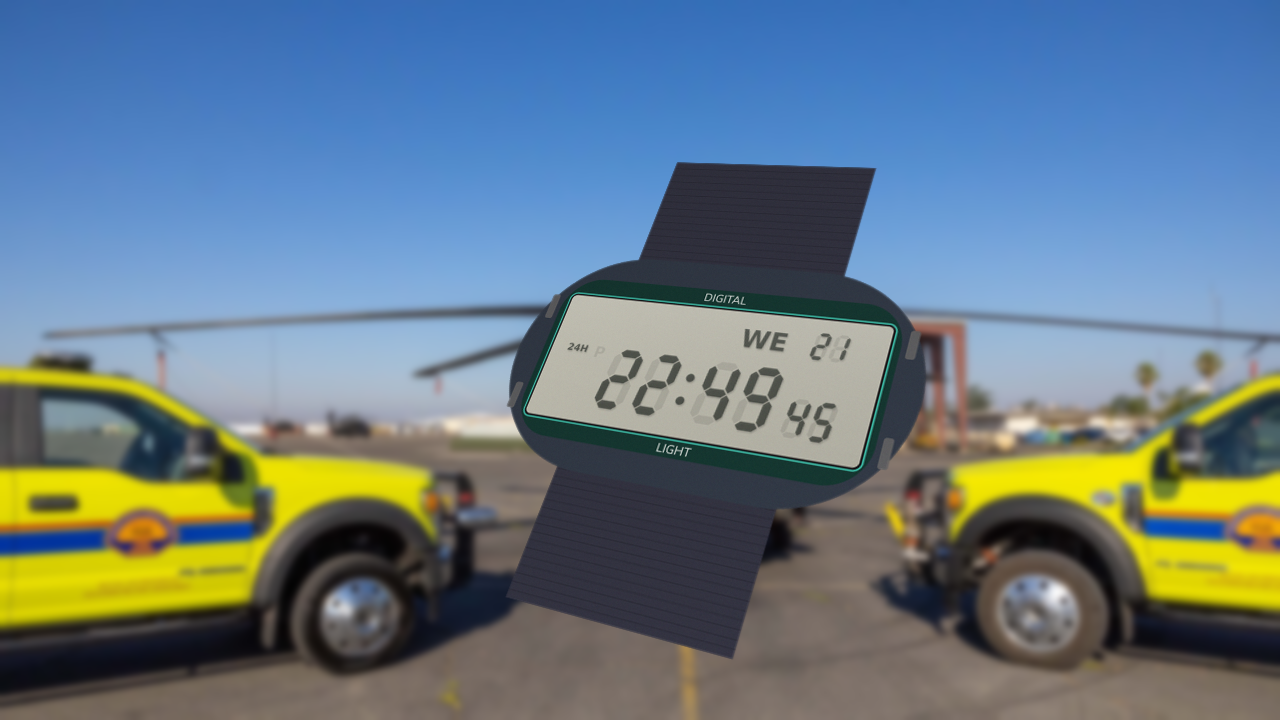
22.49.45
